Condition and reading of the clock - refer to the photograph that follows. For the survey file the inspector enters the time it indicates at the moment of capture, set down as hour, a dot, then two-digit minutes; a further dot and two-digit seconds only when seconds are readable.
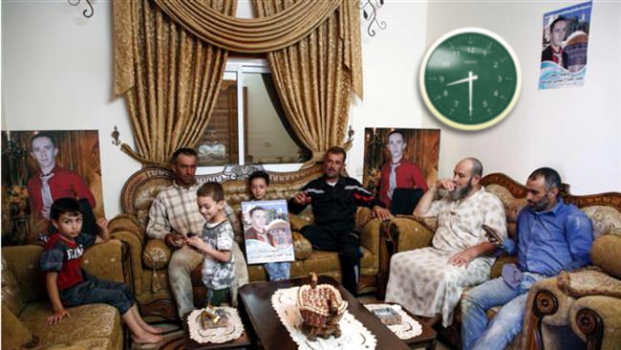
8.30
